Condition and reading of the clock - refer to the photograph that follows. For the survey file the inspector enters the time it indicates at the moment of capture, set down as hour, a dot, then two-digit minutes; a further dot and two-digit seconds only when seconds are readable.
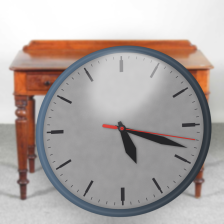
5.18.17
